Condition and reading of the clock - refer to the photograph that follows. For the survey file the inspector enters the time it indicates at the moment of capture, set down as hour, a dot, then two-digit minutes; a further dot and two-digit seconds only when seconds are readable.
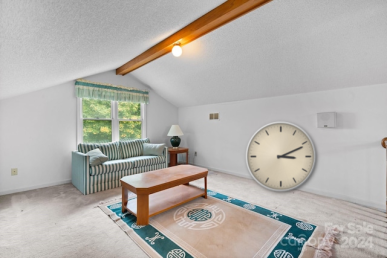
3.11
